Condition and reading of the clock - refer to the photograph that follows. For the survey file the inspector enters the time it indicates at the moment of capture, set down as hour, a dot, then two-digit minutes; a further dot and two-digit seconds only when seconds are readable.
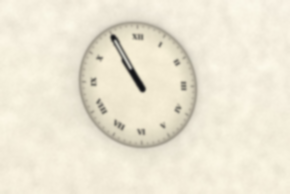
10.55
